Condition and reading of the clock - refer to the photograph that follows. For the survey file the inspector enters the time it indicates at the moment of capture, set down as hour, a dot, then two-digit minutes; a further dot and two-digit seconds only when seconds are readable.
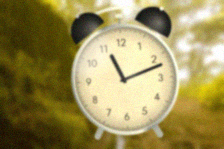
11.12
